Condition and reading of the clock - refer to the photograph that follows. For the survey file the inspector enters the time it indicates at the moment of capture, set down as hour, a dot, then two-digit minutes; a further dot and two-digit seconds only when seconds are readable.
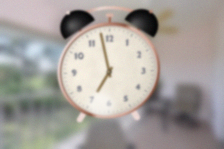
6.58
